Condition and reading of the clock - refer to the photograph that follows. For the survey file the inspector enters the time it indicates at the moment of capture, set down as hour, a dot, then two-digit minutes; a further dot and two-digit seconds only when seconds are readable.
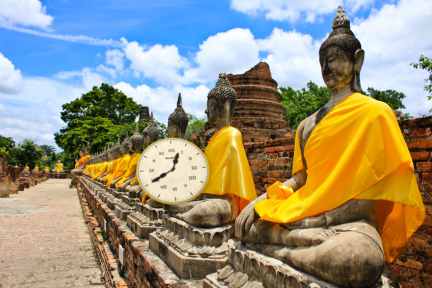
12.40
